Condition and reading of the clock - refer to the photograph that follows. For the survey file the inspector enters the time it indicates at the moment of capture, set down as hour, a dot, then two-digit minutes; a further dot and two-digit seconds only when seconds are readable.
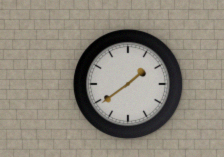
1.39
